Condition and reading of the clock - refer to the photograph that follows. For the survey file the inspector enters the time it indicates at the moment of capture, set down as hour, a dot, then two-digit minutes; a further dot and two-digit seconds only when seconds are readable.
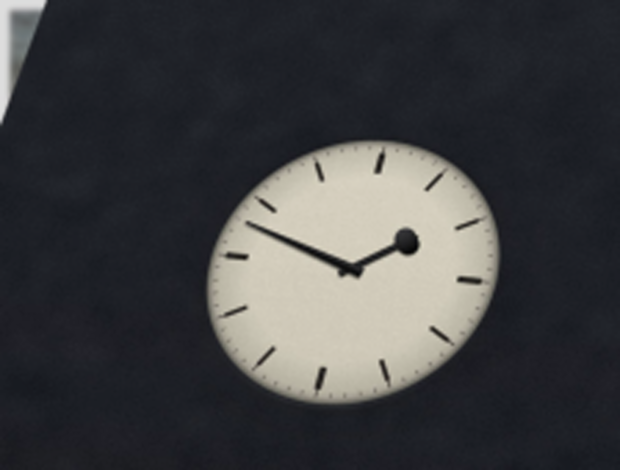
1.48
